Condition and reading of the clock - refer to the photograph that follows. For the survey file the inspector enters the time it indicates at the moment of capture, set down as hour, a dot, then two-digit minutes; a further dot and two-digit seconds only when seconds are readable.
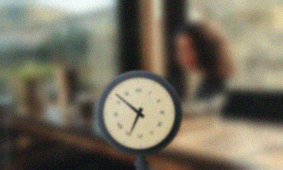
6.52
